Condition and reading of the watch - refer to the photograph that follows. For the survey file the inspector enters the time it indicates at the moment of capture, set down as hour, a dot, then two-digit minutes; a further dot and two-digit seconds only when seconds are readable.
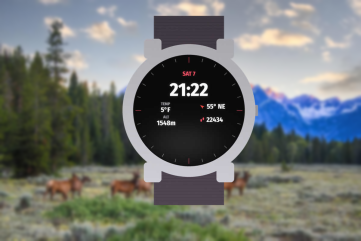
21.22
